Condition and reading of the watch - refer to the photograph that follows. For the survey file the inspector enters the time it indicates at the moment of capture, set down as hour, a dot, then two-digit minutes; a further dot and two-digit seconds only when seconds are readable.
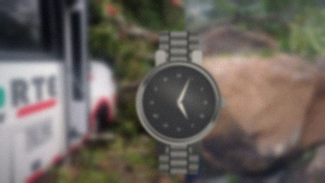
5.04
